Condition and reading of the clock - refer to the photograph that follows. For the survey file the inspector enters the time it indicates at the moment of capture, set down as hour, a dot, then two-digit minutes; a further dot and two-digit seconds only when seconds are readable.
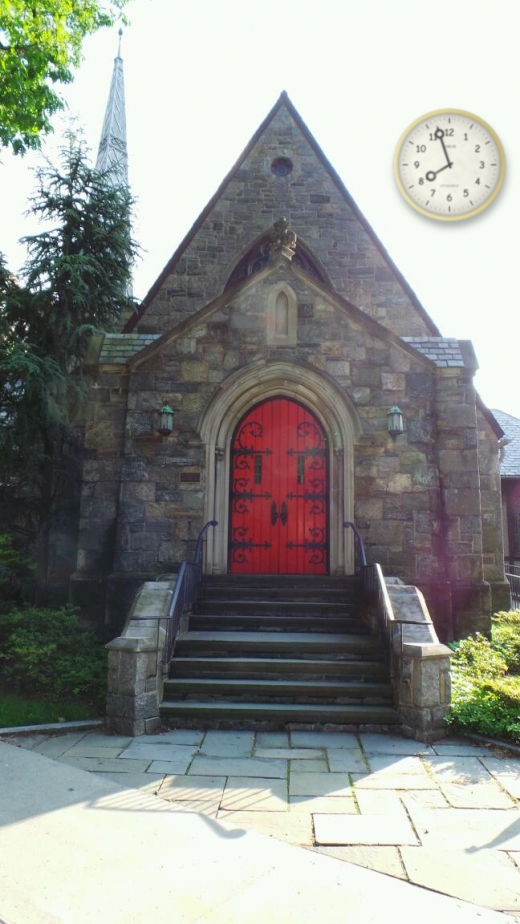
7.57
